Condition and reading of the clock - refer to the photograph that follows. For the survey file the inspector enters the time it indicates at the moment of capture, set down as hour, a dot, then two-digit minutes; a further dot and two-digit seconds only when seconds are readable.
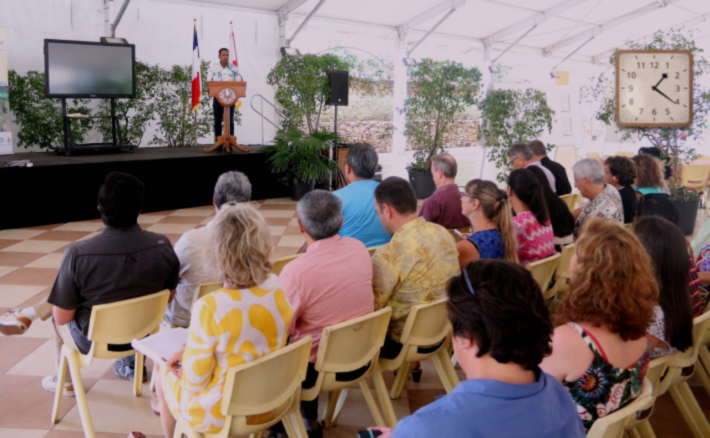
1.21
